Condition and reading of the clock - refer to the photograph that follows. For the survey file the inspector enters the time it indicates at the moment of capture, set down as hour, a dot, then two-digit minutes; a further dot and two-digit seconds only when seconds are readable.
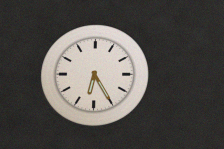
6.25
